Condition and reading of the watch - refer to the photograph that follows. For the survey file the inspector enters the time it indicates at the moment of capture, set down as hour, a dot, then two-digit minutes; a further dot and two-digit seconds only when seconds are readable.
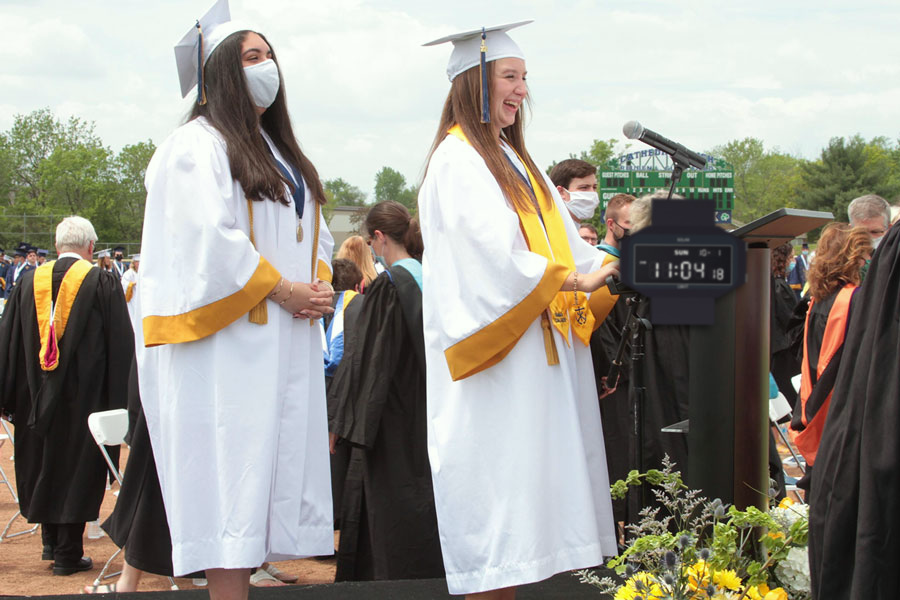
11.04.18
